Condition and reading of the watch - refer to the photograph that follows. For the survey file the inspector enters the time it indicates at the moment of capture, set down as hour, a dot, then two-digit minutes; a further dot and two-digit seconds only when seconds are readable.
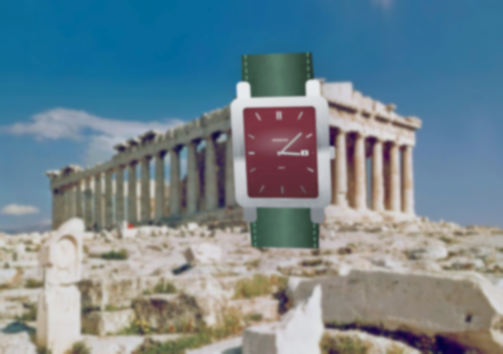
3.08
